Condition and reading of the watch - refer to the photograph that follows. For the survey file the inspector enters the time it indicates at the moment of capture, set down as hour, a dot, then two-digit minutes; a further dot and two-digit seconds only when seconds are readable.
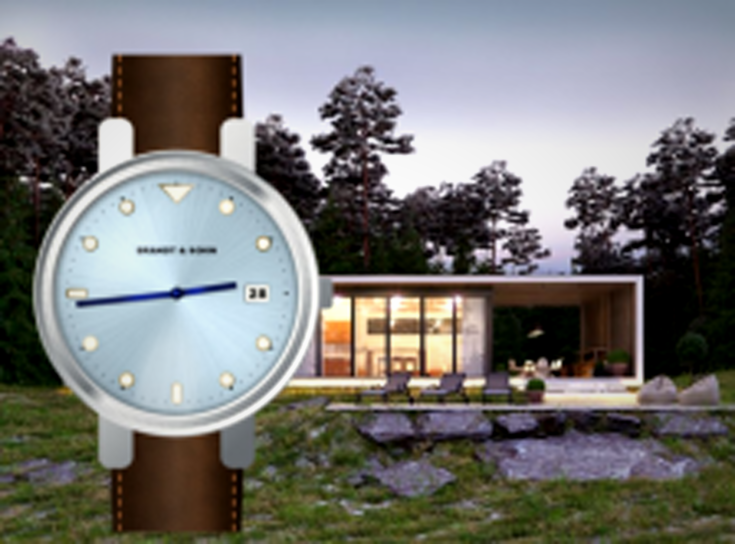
2.44
